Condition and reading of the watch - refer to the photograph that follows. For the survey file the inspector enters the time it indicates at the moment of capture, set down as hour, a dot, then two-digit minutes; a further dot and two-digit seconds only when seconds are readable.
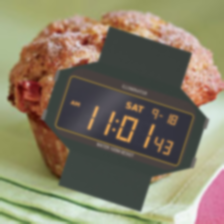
11.01.43
